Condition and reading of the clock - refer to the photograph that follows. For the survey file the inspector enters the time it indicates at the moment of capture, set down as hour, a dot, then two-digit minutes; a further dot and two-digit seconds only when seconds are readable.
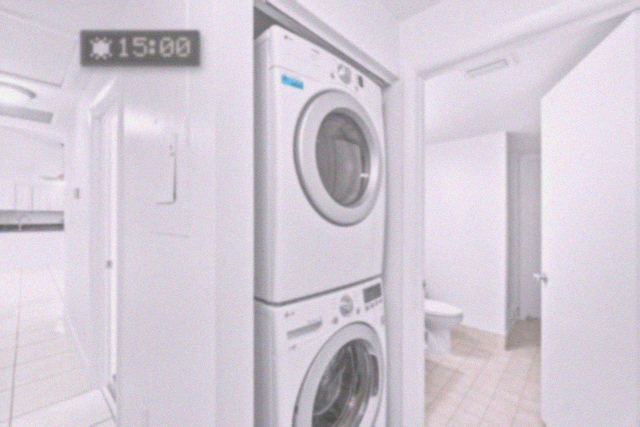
15.00
